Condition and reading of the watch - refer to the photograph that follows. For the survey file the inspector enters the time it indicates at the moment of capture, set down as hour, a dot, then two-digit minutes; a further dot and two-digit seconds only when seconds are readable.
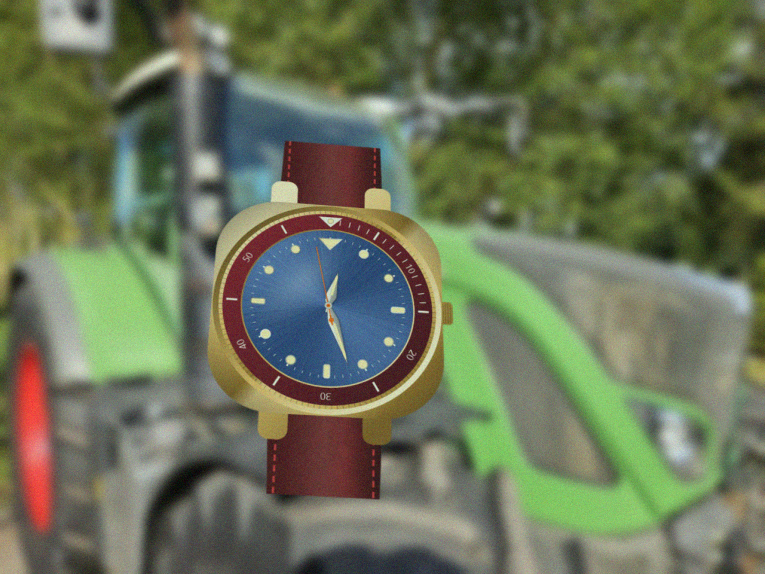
12.26.58
